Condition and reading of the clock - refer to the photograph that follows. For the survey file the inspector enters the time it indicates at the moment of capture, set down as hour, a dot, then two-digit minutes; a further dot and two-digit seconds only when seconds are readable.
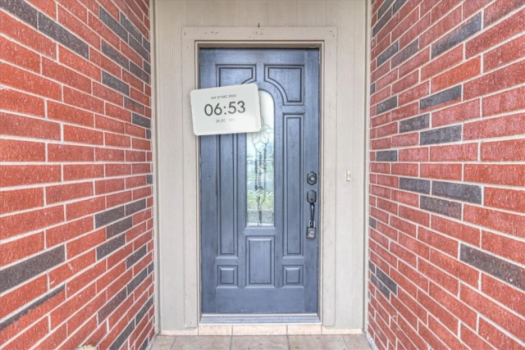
6.53
